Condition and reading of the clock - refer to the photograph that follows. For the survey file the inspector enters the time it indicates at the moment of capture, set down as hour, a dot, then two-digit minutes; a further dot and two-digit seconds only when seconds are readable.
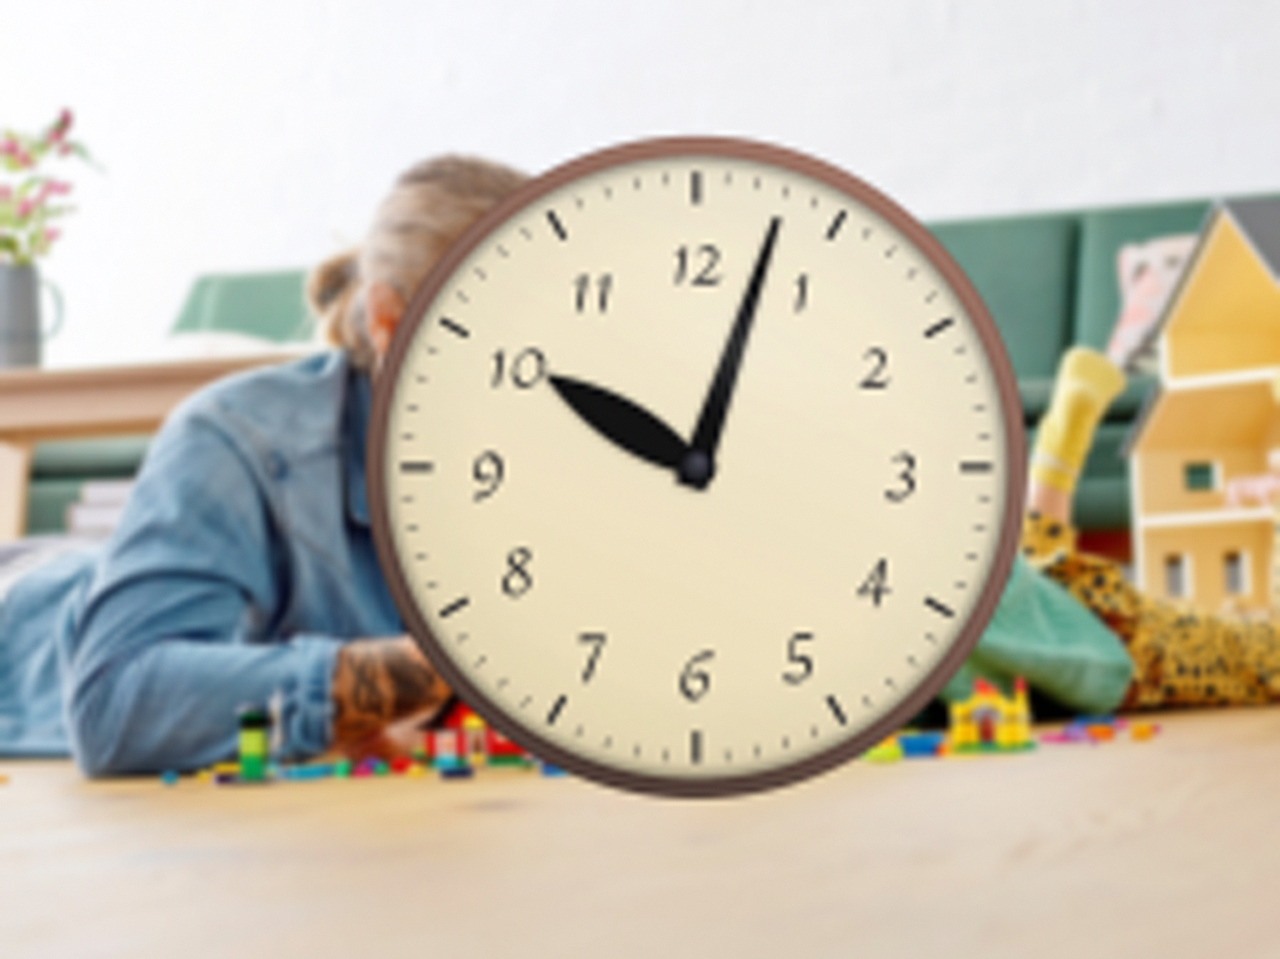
10.03
